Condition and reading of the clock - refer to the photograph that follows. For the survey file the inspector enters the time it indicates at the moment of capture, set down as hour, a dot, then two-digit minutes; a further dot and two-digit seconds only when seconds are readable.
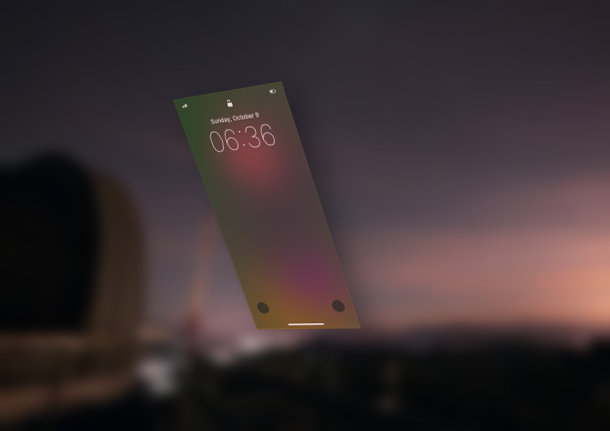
6.36
